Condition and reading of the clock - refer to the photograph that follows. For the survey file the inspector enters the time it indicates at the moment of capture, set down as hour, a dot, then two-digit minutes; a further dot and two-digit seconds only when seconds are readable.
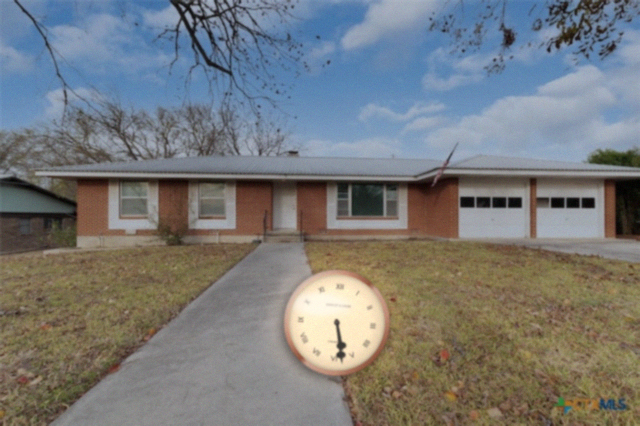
5.28
